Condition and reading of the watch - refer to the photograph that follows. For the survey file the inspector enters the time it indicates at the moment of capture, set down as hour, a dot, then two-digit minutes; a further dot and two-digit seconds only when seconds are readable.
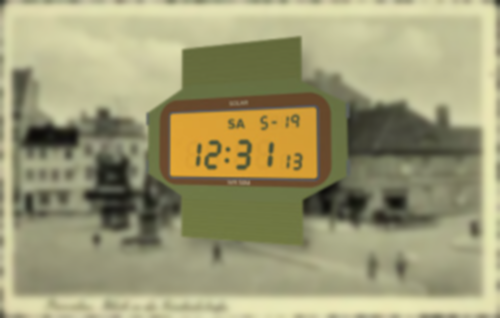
12.31.13
